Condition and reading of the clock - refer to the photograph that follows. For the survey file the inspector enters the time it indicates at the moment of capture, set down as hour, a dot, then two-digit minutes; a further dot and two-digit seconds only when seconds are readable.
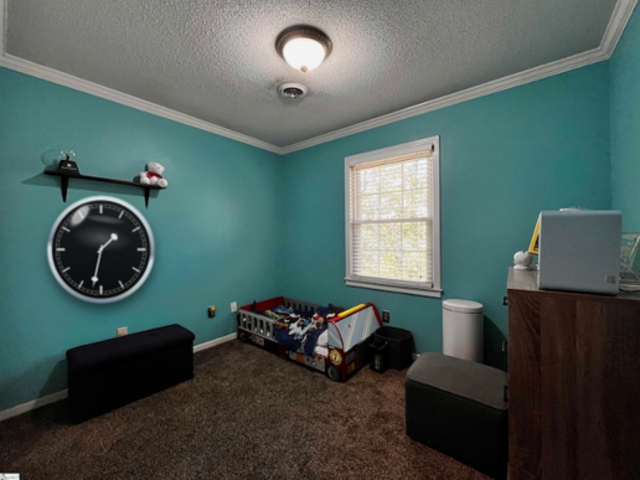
1.32
